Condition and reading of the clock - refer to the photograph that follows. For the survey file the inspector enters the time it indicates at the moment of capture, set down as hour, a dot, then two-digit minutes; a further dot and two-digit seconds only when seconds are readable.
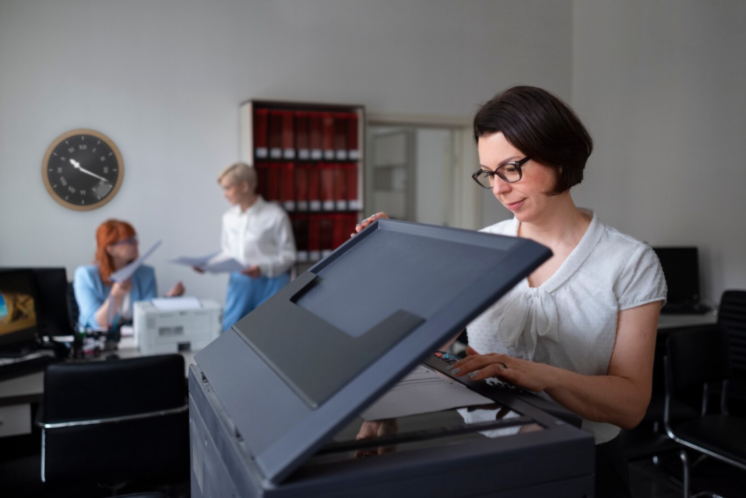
10.19
